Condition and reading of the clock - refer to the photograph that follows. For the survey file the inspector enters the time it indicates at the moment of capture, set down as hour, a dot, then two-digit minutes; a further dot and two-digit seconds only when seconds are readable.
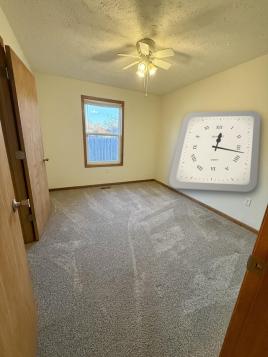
12.17
